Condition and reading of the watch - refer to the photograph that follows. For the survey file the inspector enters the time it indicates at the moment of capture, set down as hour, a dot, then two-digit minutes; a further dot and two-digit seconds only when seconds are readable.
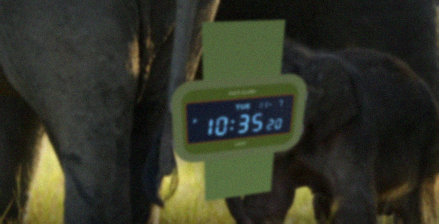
10.35
